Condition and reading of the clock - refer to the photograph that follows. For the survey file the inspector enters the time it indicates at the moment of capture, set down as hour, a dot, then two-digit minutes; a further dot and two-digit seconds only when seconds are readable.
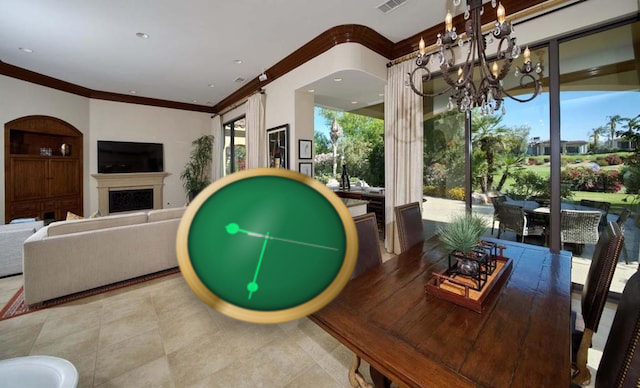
9.32.17
